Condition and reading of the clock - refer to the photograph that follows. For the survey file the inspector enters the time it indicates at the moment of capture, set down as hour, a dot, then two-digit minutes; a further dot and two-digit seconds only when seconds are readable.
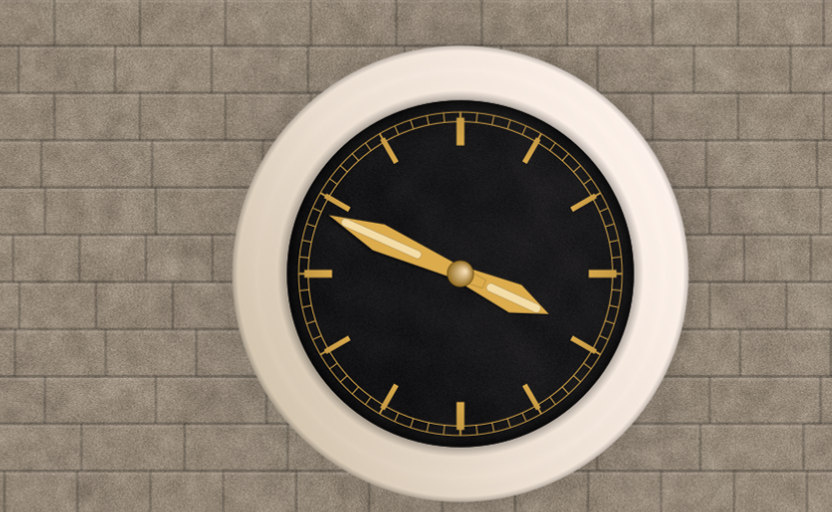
3.49
